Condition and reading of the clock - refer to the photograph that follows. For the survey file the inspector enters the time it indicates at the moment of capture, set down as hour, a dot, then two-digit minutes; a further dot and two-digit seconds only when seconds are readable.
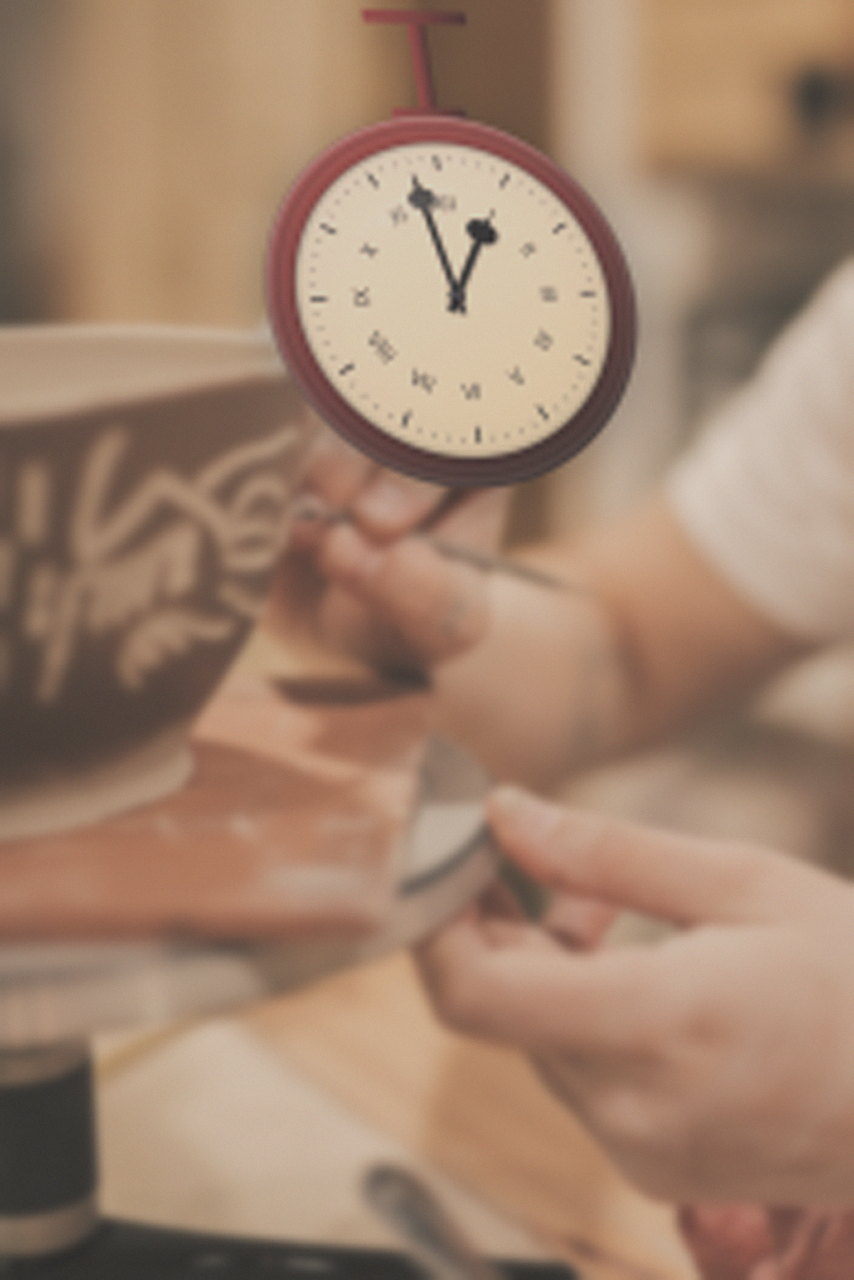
12.58
